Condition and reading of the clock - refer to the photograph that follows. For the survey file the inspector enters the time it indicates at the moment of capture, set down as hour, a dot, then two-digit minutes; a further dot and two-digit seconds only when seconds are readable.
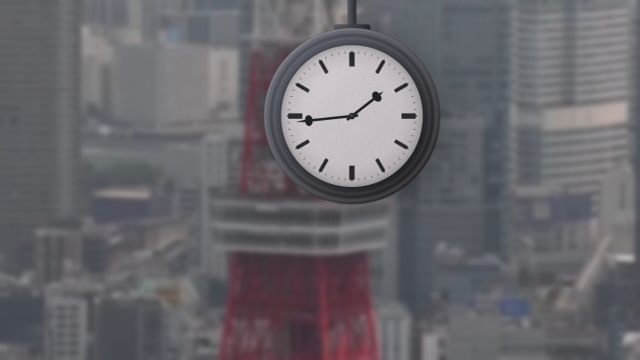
1.44
